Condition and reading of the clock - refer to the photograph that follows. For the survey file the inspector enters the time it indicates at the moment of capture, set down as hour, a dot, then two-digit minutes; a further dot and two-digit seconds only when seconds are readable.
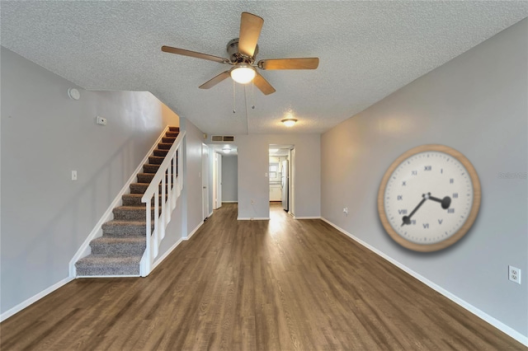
3.37
